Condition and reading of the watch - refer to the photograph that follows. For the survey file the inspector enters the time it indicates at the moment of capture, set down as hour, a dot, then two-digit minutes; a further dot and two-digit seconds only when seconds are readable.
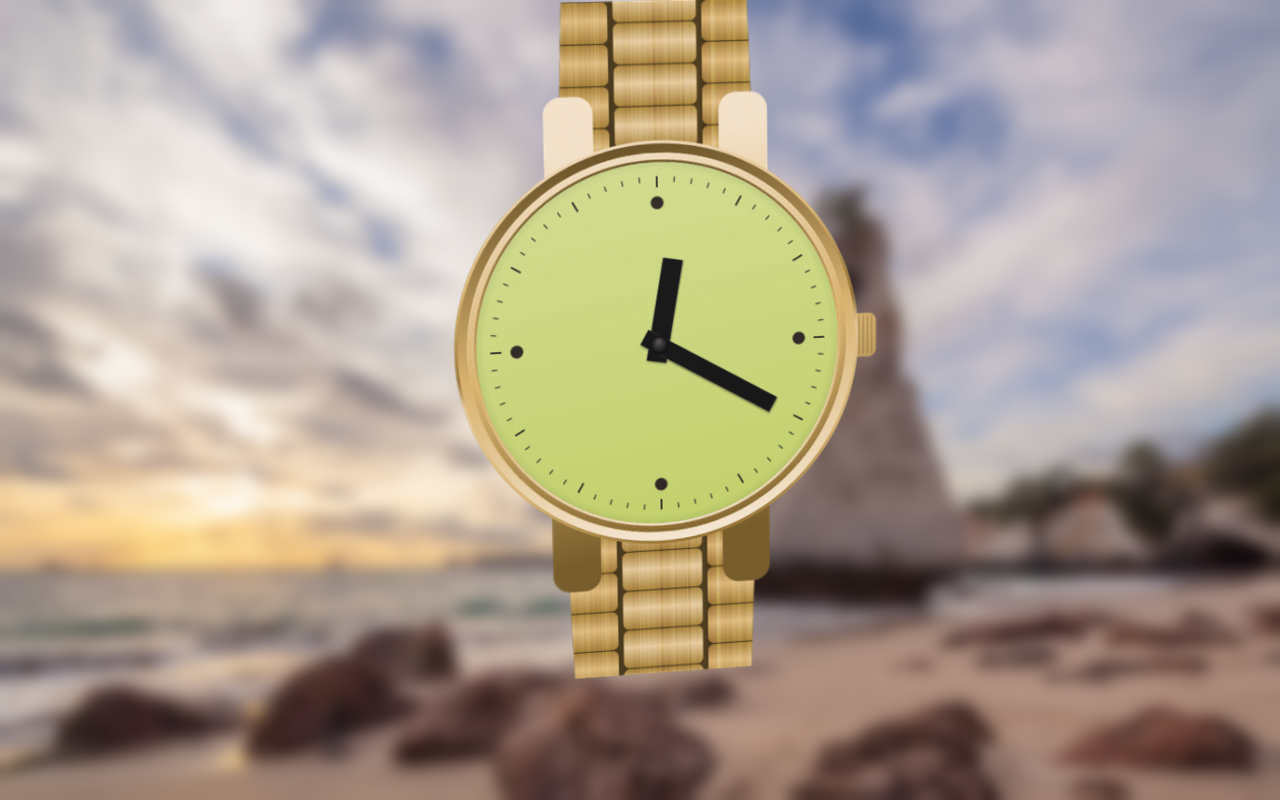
12.20
